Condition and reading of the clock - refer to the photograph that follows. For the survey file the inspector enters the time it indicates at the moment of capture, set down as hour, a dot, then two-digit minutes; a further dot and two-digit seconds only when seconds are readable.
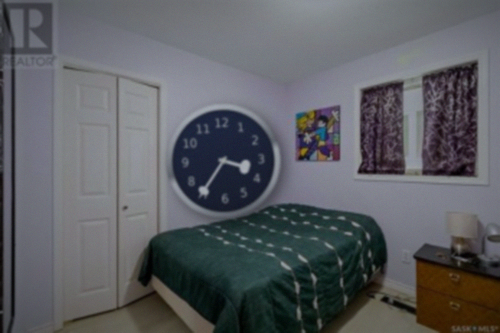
3.36
